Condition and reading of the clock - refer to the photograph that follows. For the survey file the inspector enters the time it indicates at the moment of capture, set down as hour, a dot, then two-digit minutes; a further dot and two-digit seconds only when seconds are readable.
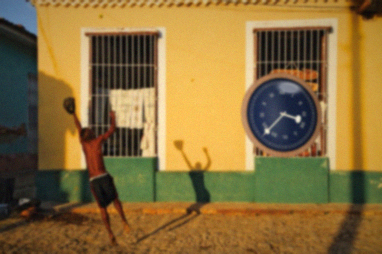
3.38
